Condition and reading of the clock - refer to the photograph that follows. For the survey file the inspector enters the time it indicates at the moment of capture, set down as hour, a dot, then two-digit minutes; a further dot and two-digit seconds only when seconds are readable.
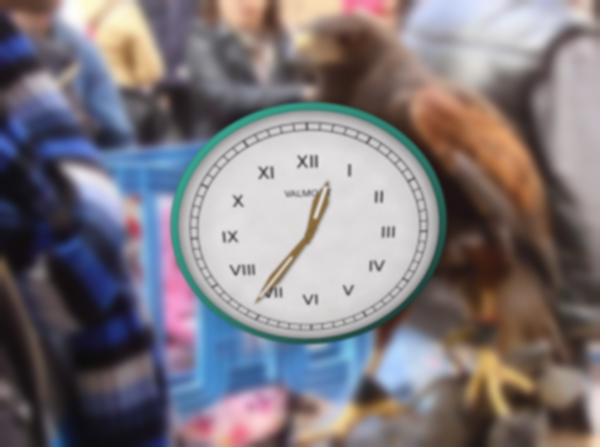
12.36
